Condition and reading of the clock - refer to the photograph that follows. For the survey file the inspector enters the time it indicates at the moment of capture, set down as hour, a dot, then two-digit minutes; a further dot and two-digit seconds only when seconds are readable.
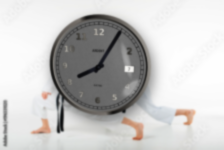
8.05
